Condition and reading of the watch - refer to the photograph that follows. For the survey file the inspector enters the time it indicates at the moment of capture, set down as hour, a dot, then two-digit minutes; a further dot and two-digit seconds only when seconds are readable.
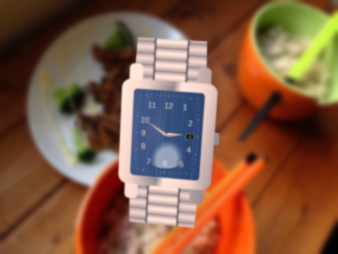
2.50
